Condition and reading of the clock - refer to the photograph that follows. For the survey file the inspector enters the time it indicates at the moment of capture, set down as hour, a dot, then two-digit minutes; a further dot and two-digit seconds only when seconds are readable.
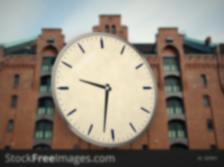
9.32
